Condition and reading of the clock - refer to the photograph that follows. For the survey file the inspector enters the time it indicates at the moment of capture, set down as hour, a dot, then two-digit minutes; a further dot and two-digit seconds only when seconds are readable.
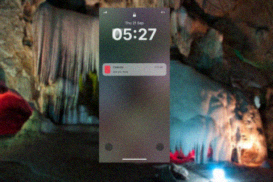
5.27
